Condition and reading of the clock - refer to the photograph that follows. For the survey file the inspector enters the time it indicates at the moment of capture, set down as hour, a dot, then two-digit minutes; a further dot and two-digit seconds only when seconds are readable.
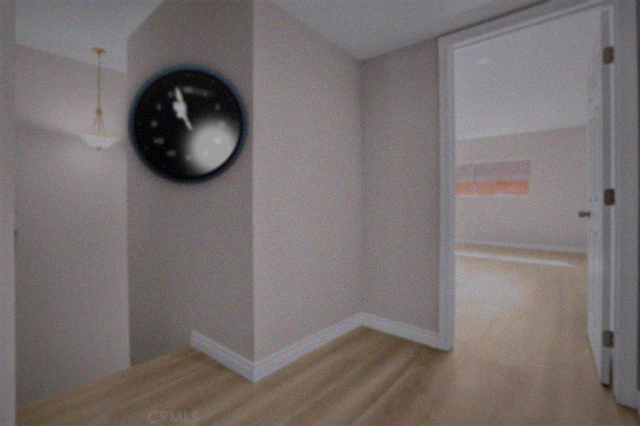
10.57
